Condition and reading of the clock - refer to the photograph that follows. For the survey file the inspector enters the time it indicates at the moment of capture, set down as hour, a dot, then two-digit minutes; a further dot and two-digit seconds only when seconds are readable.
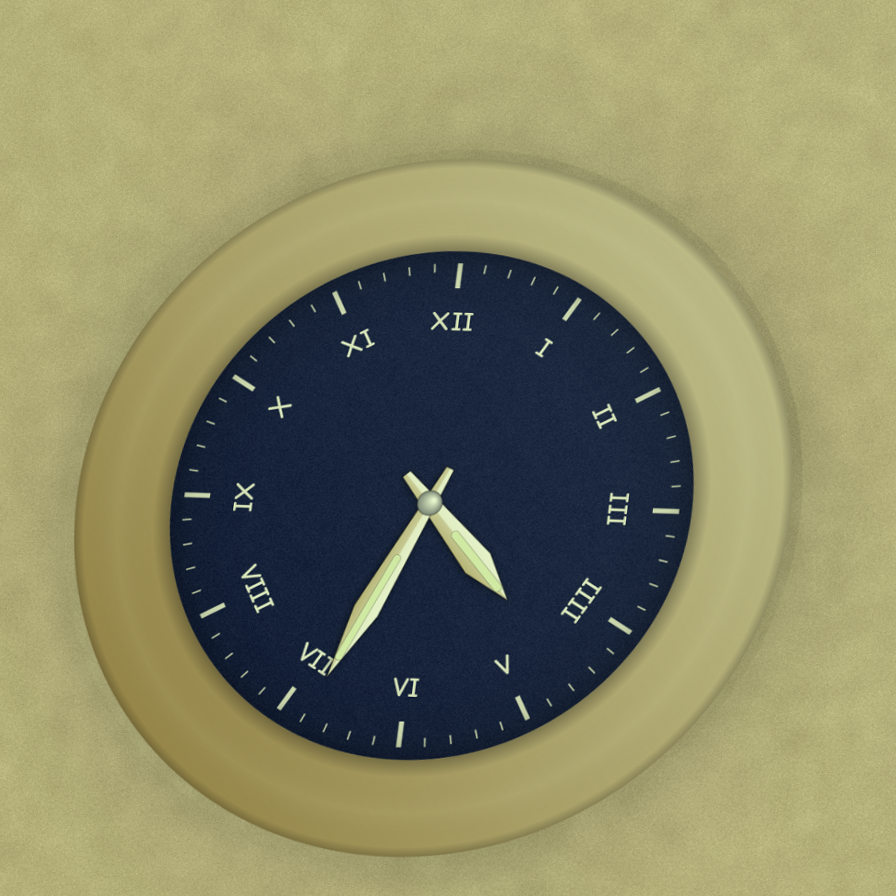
4.34
